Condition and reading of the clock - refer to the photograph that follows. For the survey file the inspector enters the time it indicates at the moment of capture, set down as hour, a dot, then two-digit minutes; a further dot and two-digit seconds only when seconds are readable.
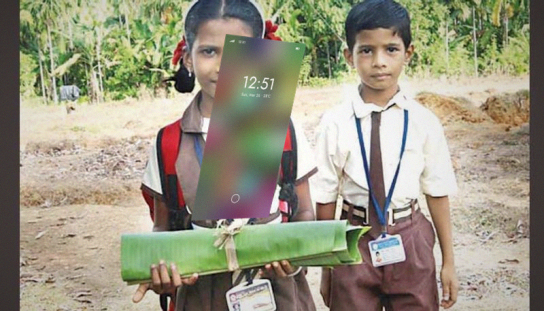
12.51
